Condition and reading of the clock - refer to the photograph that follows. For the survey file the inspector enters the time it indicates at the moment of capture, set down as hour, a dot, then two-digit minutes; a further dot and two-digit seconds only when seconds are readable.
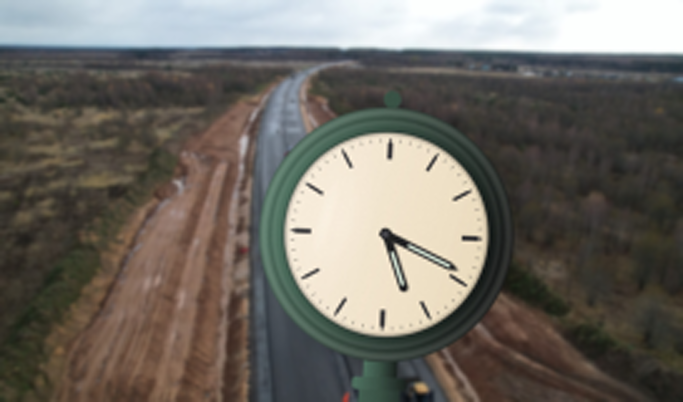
5.19
